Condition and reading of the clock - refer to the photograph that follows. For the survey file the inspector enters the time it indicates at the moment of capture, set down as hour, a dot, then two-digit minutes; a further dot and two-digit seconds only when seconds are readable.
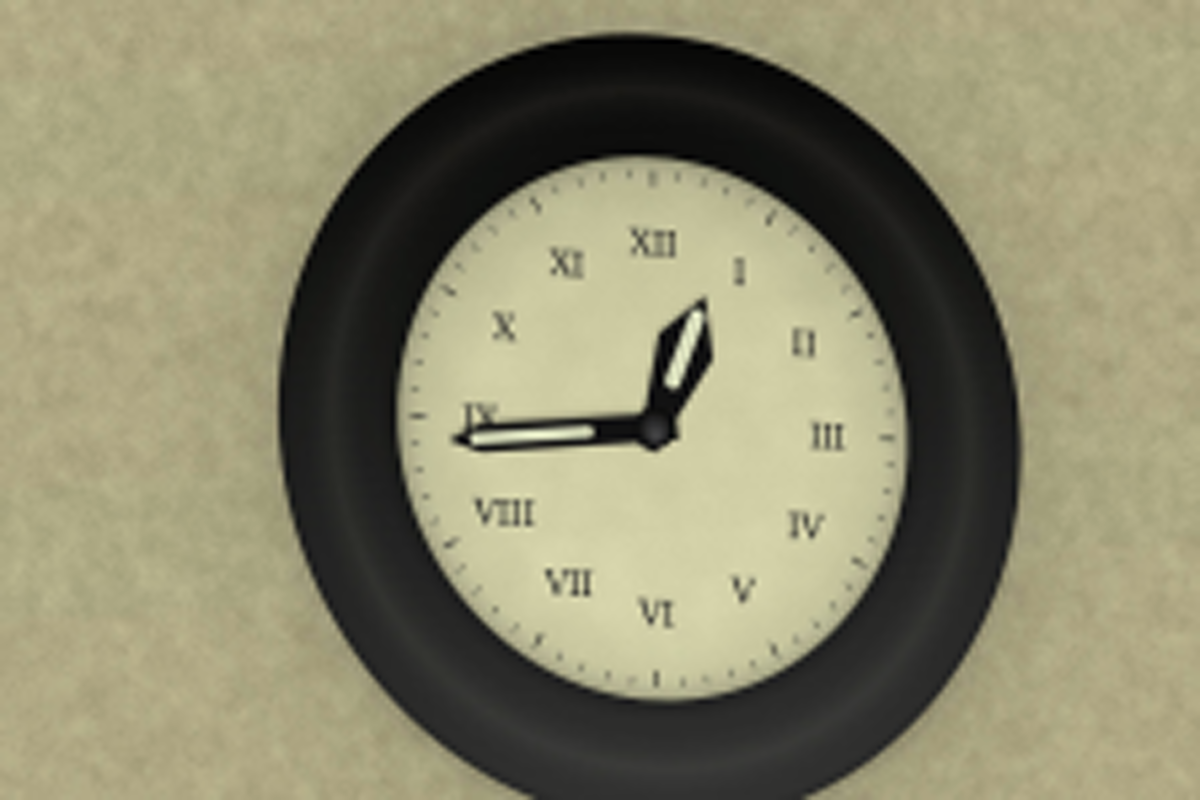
12.44
